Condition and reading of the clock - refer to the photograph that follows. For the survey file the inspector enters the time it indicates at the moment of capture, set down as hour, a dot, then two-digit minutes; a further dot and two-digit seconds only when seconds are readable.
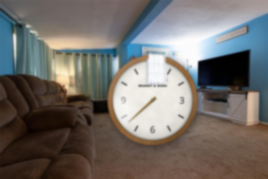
7.38
